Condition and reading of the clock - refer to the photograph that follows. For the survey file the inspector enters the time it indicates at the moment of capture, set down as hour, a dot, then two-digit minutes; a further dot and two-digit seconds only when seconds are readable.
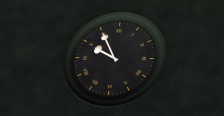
9.55
